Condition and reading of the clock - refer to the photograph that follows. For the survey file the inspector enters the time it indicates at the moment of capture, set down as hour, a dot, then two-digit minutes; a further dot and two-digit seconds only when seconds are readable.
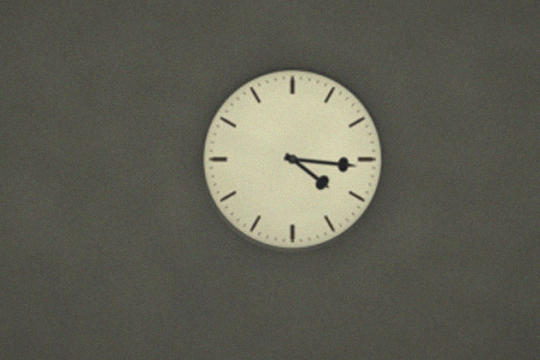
4.16
